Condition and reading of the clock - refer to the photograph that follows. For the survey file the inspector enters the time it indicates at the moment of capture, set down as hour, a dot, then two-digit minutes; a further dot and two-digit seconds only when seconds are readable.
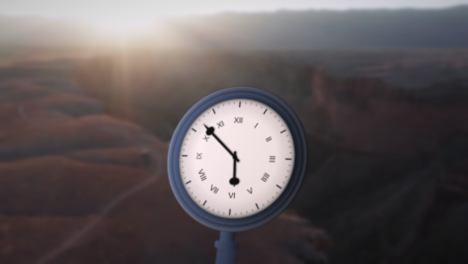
5.52
